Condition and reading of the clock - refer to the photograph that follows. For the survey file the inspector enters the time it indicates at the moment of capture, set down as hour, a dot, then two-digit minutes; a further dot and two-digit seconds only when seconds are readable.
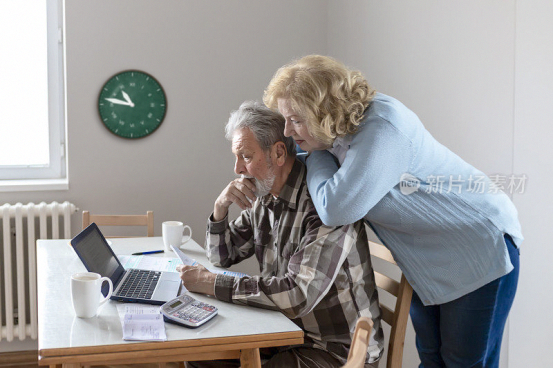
10.47
